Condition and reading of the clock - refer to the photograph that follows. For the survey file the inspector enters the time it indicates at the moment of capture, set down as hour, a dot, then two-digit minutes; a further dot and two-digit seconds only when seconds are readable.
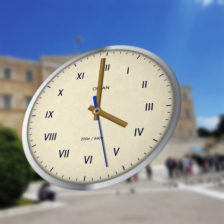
3.59.27
